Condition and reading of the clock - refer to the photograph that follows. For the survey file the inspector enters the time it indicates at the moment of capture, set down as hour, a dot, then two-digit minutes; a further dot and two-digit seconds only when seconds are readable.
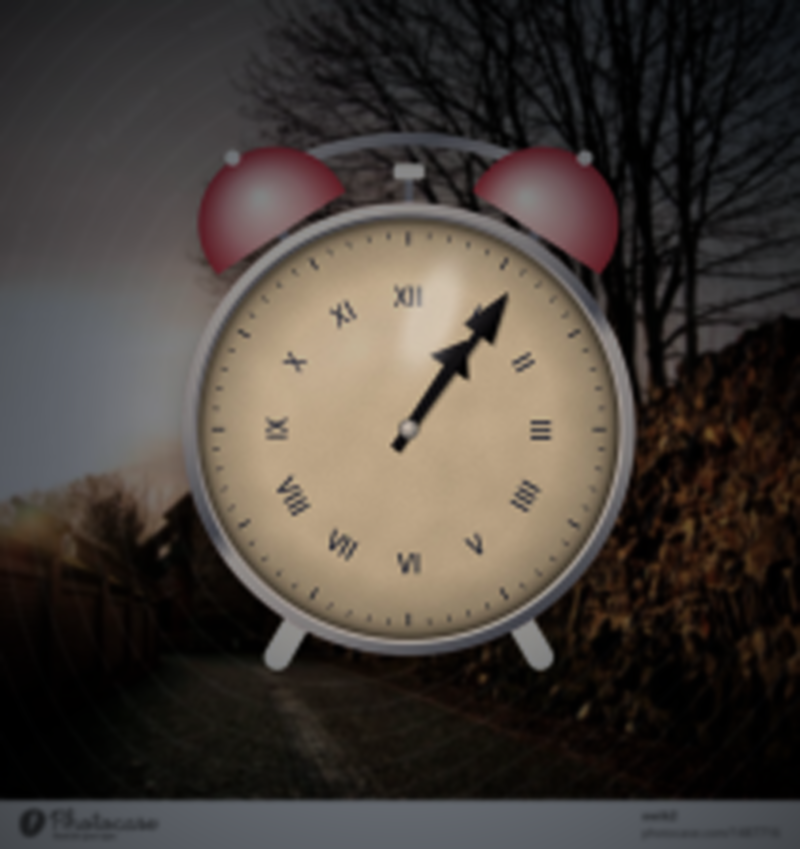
1.06
